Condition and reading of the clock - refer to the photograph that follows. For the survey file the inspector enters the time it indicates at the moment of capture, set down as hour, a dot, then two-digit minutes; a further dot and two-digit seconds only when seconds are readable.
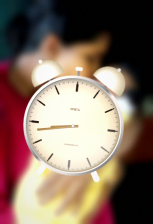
8.43
